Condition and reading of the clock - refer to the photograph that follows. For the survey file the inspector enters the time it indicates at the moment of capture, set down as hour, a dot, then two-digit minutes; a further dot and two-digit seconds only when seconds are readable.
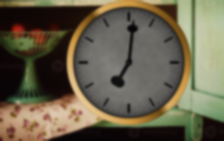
7.01
